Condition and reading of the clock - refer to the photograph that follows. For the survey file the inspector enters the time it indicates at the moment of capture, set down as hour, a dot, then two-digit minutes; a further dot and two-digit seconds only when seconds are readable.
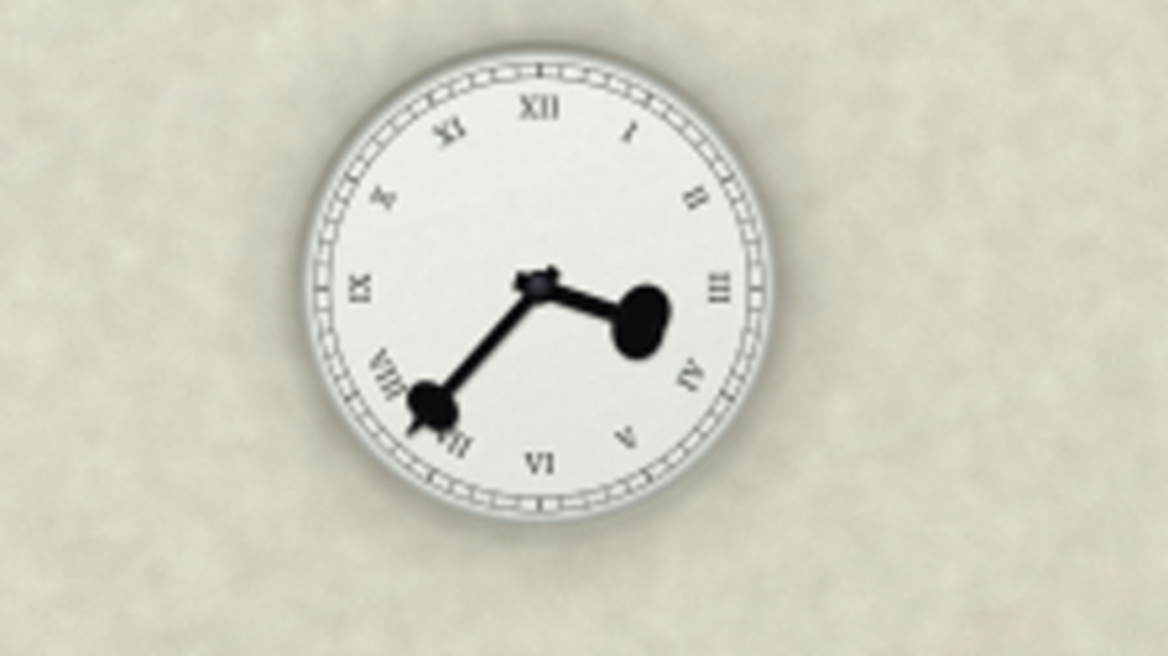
3.37
